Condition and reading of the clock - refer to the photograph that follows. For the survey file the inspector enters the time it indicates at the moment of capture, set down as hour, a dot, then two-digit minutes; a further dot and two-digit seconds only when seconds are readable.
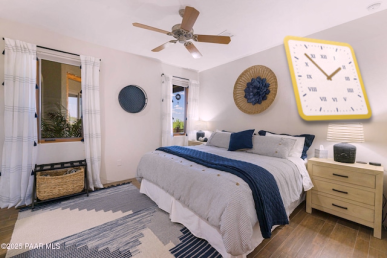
1.53
